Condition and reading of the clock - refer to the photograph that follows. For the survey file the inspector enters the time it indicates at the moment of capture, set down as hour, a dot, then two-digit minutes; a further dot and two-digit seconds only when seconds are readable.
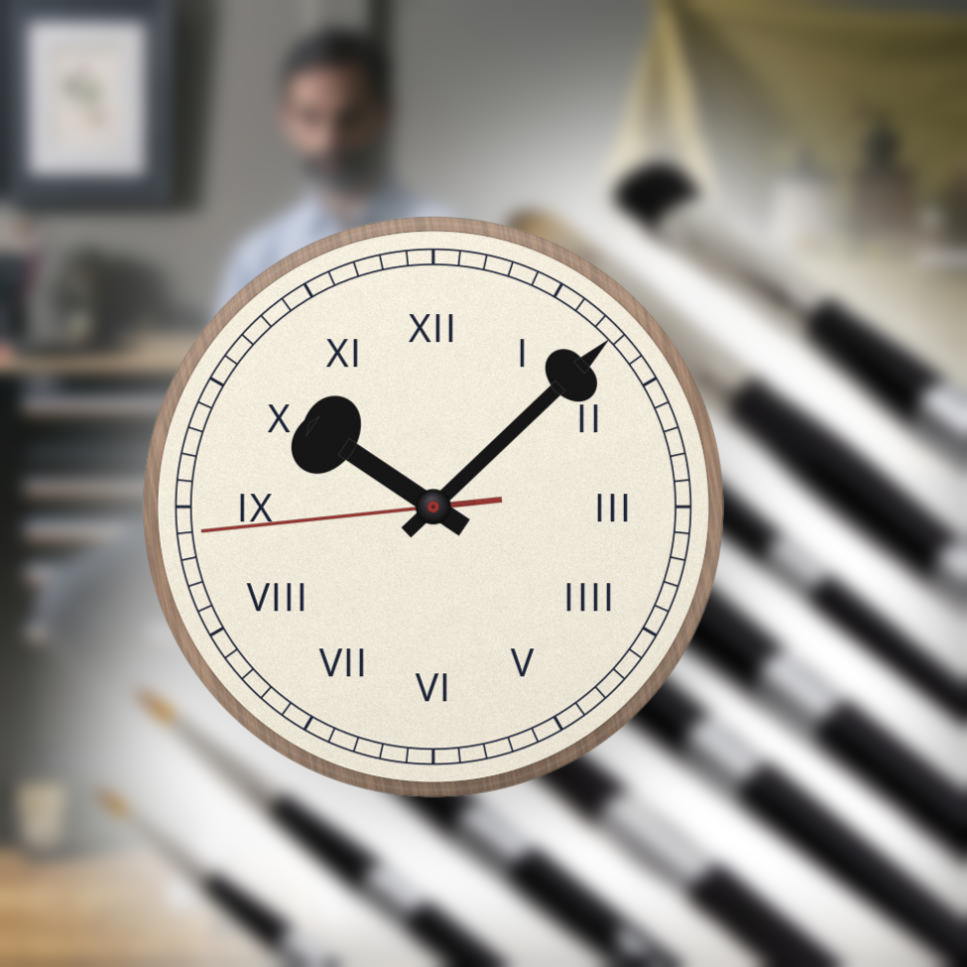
10.07.44
